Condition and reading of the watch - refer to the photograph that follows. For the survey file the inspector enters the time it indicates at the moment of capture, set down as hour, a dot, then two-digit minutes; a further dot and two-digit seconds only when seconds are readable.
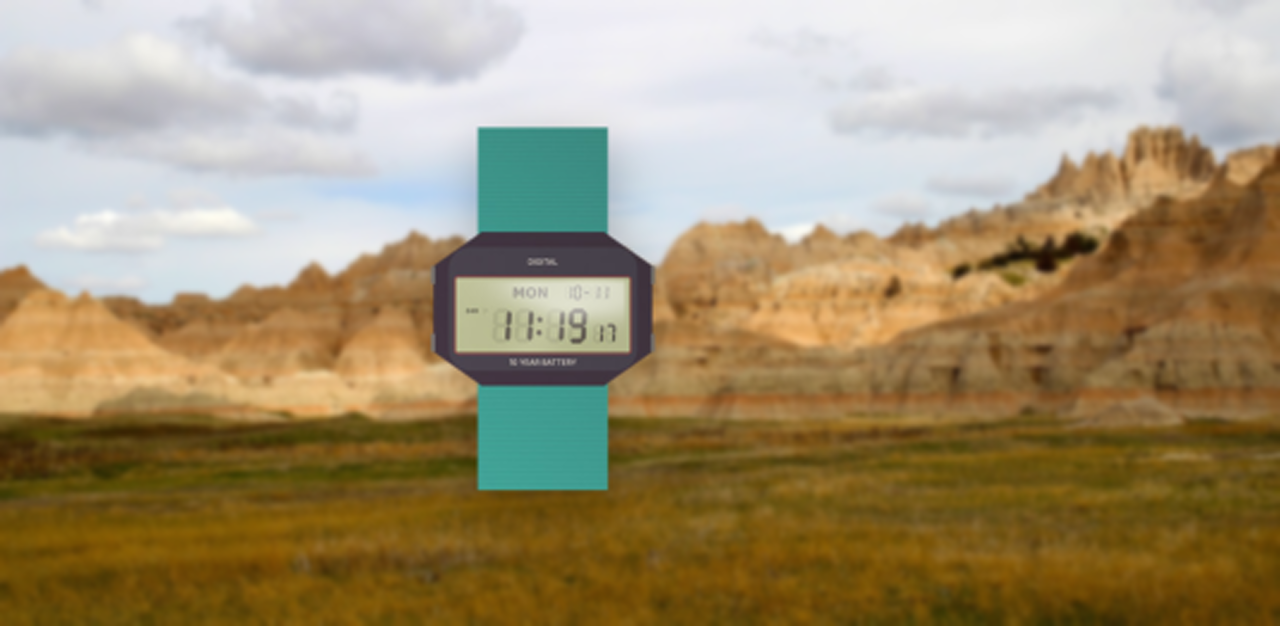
11.19.17
